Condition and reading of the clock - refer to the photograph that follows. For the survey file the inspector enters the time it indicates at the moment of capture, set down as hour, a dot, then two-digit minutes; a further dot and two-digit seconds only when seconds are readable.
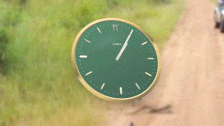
1.05
